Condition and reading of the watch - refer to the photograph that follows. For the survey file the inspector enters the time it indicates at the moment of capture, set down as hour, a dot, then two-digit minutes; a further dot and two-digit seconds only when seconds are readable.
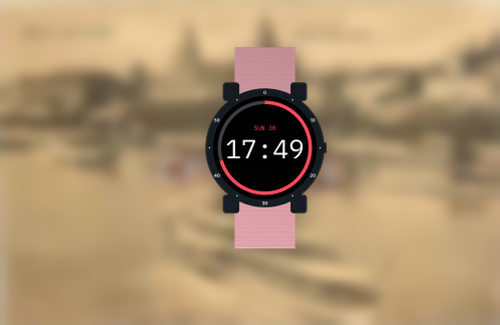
17.49
